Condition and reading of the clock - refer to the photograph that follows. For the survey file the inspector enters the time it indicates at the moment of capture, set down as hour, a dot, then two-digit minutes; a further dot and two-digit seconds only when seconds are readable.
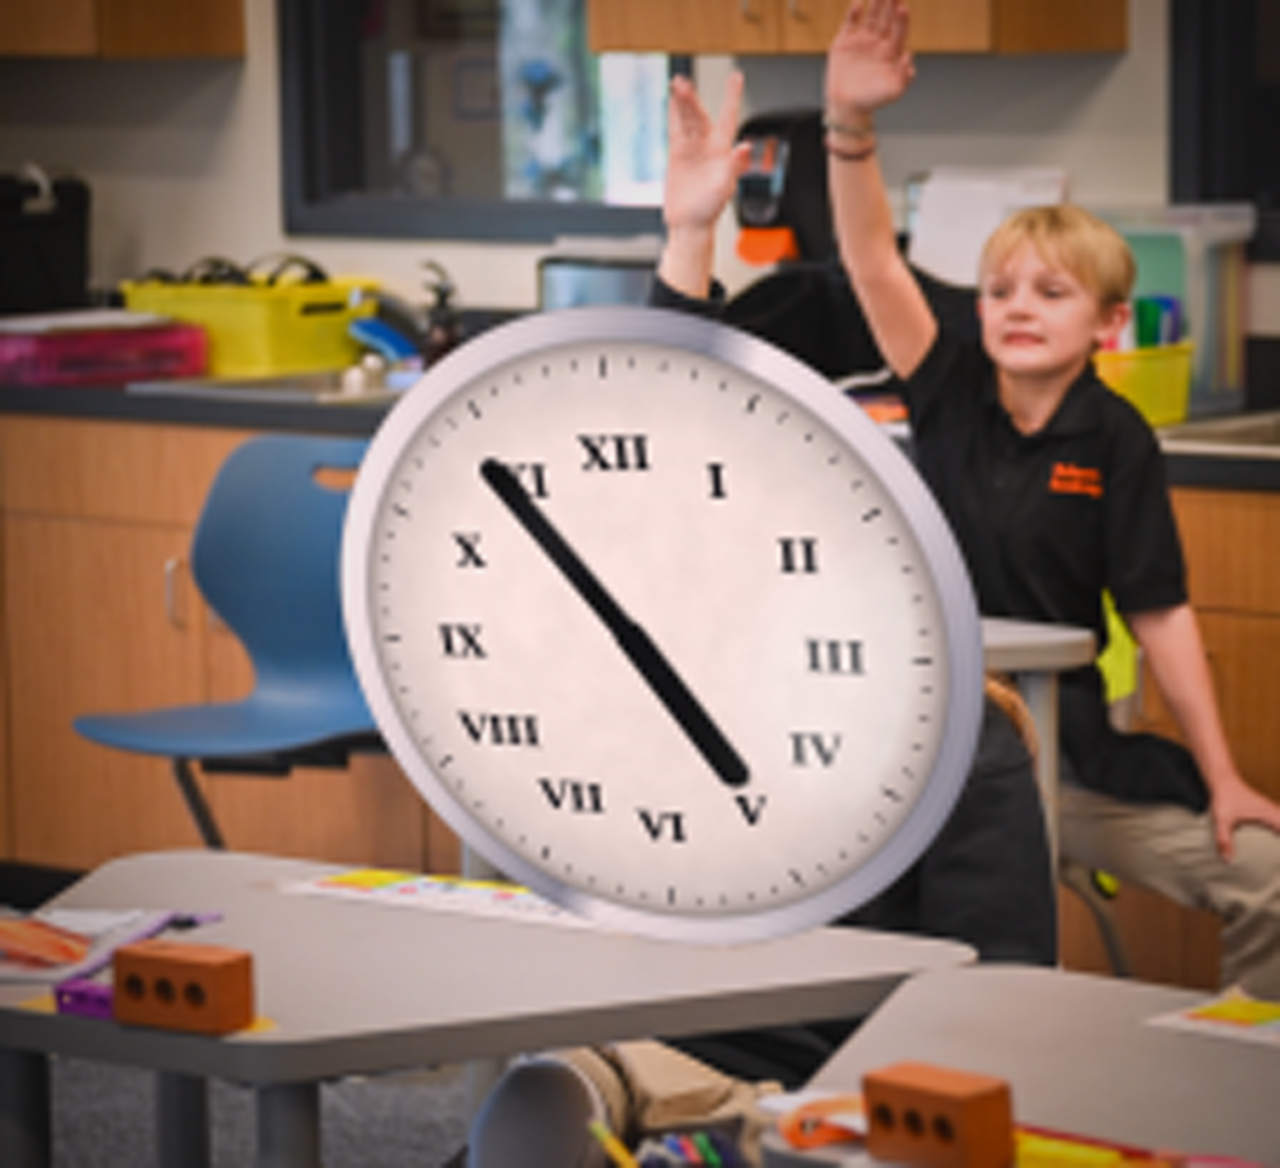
4.54
